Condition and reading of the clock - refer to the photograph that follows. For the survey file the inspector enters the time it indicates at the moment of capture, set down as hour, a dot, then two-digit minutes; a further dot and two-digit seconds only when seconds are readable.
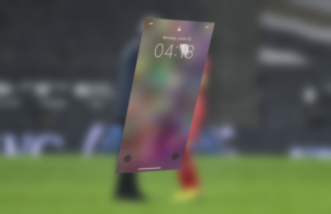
4.18
